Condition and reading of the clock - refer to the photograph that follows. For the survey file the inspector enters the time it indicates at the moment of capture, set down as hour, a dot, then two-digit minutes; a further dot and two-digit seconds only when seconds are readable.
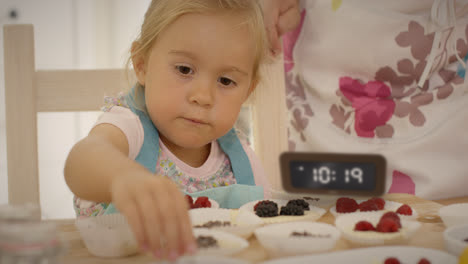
10.19
